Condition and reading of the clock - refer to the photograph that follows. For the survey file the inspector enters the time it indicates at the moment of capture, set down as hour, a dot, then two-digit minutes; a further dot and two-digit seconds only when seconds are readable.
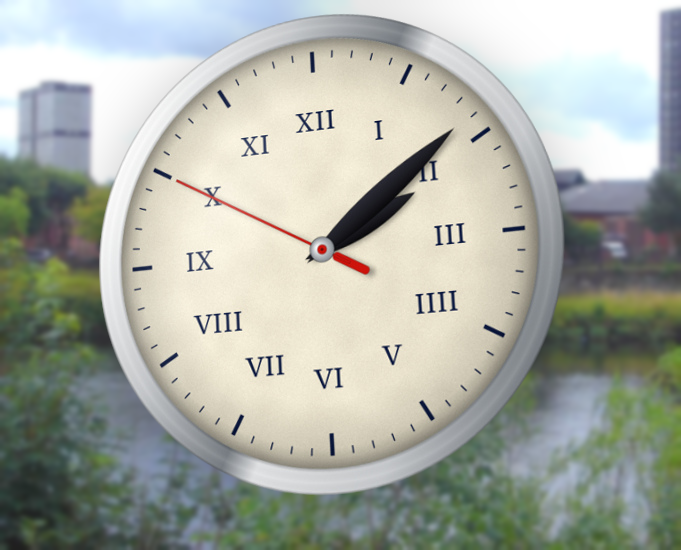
2.08.50
